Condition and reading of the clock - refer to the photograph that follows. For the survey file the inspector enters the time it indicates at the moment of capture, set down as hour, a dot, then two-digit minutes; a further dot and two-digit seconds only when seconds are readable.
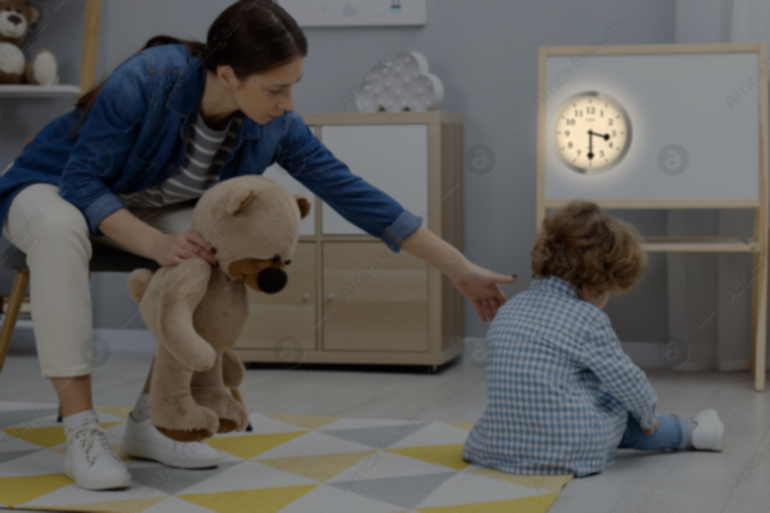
3.30
